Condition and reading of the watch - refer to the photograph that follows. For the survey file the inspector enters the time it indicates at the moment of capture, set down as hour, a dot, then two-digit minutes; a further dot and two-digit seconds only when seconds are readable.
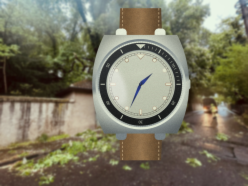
1.34
